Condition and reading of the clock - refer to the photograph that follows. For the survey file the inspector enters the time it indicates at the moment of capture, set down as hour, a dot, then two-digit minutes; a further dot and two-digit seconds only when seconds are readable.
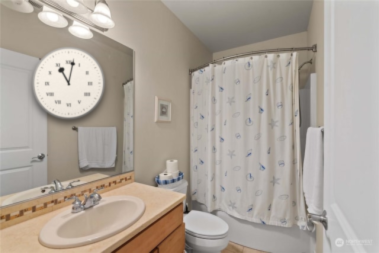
11.02
